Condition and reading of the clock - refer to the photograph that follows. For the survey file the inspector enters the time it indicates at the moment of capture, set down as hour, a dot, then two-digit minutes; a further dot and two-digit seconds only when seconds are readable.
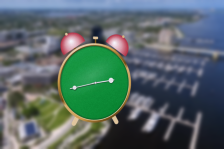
2.43
